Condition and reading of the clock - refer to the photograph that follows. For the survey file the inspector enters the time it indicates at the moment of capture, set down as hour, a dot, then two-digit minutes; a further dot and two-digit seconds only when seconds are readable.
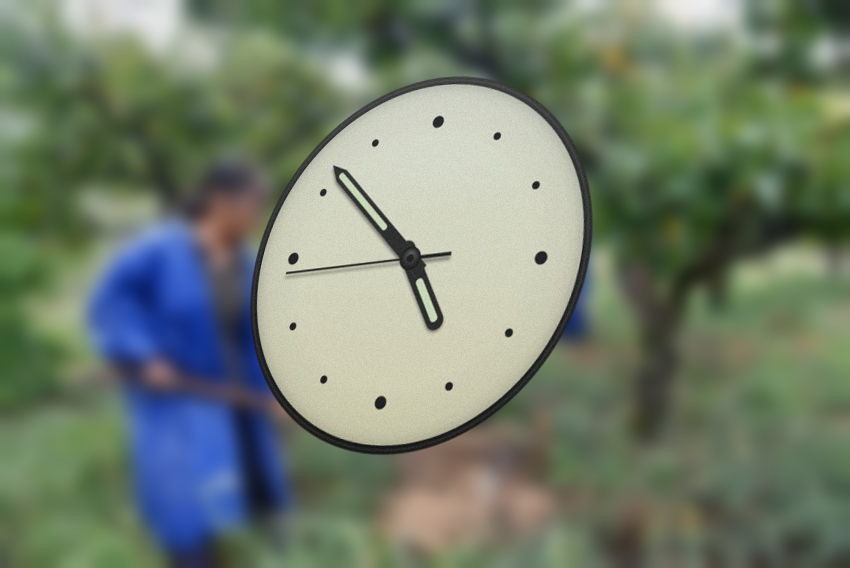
4.51.44
